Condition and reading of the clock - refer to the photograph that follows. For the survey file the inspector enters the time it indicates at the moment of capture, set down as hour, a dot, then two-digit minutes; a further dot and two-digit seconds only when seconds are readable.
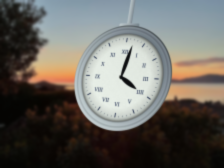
4.02
